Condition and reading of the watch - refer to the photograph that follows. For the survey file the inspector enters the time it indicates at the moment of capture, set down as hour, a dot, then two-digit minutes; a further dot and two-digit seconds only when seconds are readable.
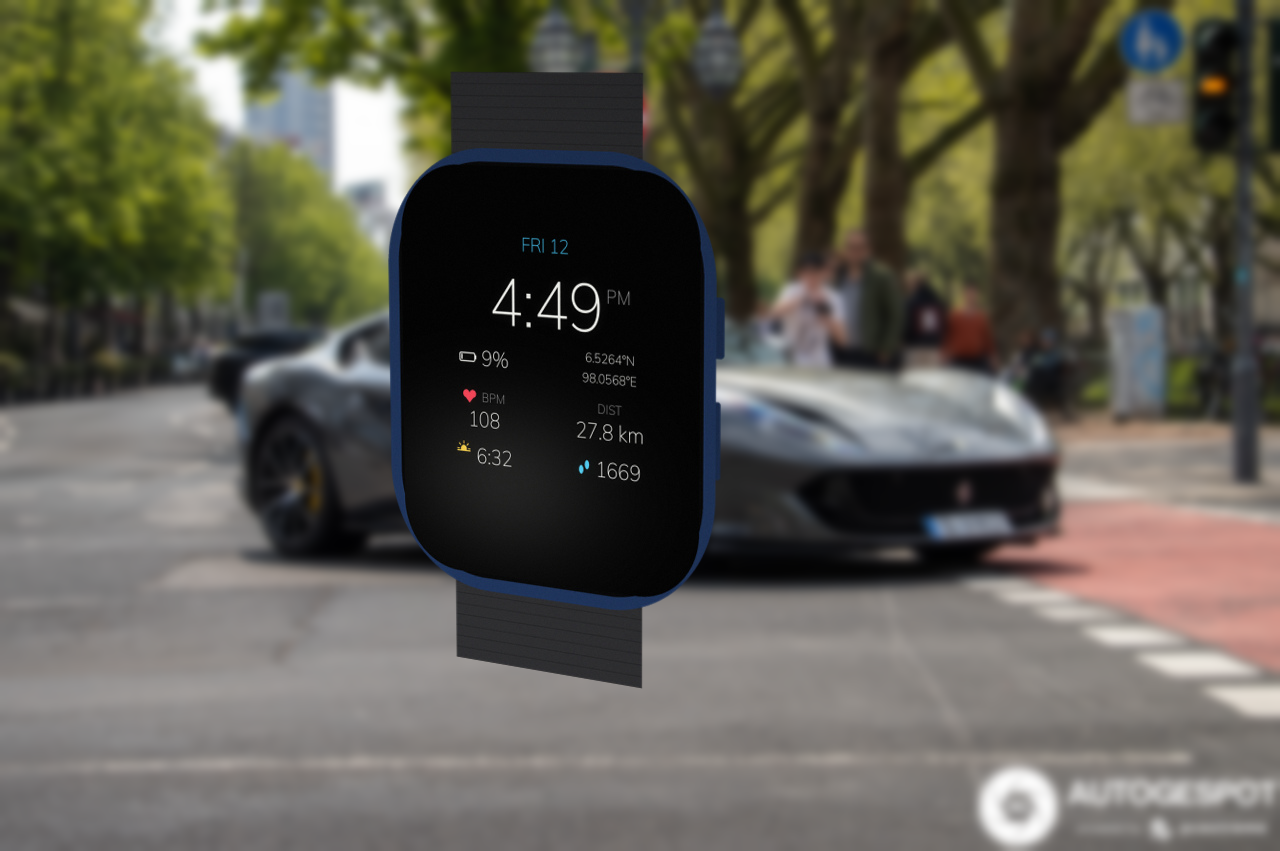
4.49
